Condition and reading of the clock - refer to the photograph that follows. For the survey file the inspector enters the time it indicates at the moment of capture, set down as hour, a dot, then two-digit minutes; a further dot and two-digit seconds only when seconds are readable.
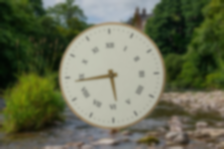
5.44
